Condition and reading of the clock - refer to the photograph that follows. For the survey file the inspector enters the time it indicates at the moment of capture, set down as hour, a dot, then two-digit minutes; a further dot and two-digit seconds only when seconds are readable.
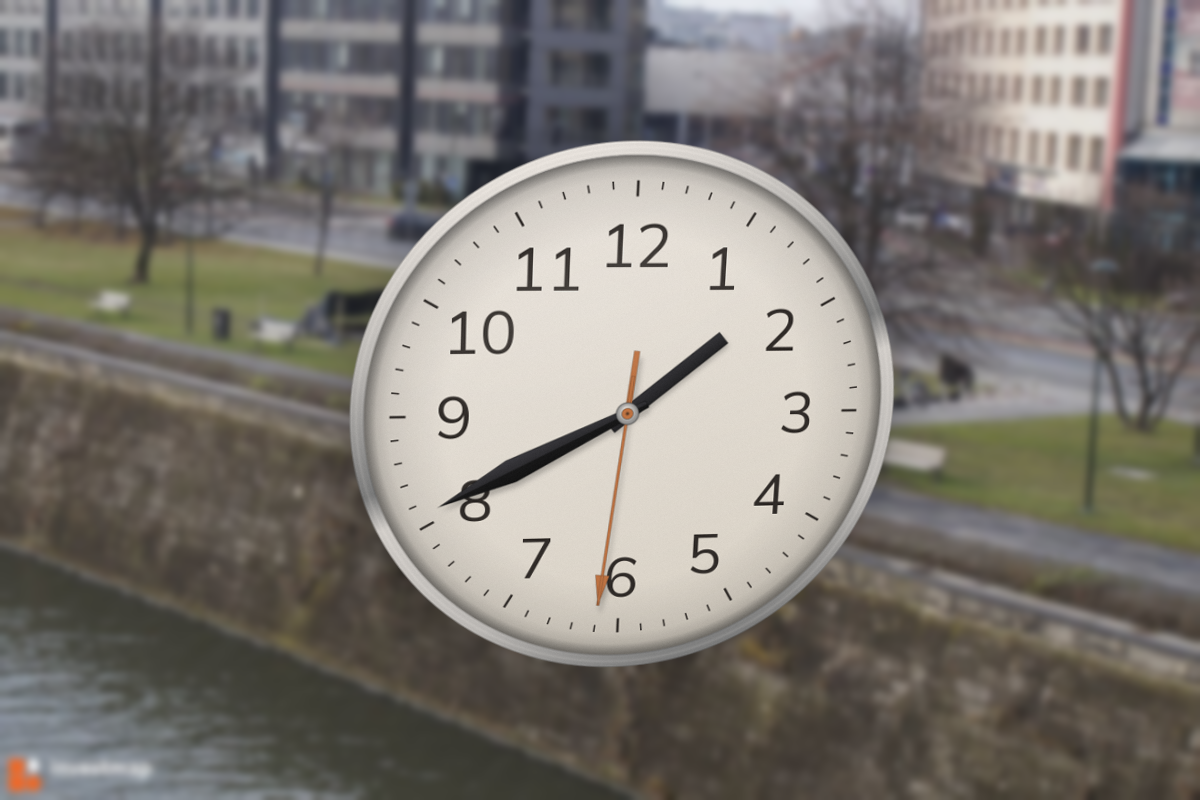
1.40.31
